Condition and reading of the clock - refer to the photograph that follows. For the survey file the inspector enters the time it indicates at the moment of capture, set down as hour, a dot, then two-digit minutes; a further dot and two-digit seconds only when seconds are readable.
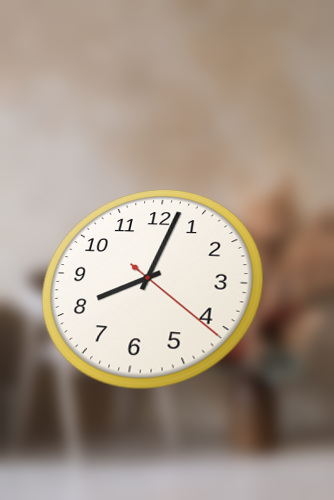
8.02.21
